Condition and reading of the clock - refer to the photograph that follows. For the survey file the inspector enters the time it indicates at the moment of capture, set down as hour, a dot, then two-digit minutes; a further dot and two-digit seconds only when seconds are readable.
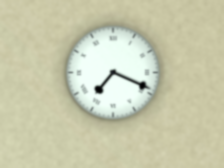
7.19
